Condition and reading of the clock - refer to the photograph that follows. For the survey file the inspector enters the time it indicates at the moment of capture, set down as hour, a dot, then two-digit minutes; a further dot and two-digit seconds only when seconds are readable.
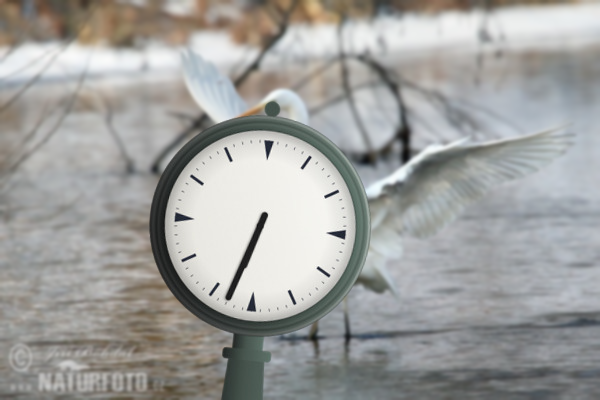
6.33
